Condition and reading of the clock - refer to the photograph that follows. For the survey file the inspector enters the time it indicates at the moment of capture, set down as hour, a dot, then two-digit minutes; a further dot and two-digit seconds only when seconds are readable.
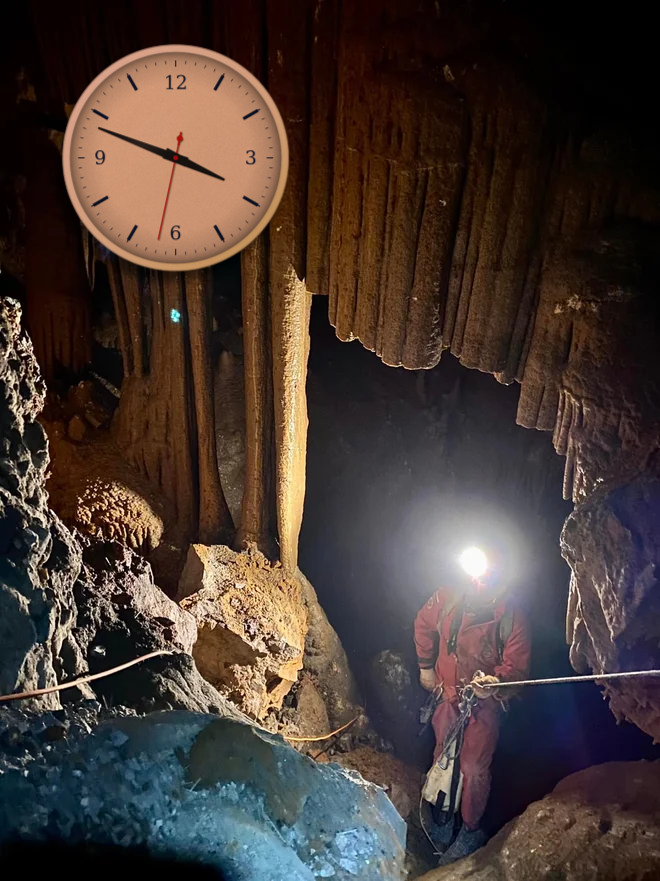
3.48.32
